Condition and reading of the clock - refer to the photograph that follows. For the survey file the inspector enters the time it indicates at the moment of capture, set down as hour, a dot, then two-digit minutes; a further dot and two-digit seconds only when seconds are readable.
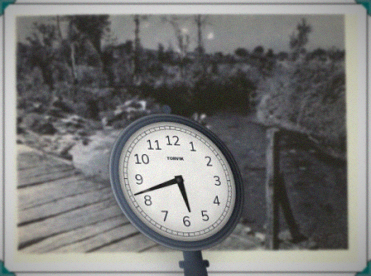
5.42
